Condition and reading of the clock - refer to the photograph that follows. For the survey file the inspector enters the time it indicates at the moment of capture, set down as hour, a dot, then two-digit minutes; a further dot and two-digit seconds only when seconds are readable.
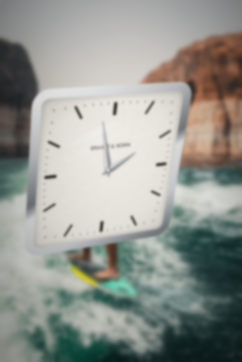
1.58
